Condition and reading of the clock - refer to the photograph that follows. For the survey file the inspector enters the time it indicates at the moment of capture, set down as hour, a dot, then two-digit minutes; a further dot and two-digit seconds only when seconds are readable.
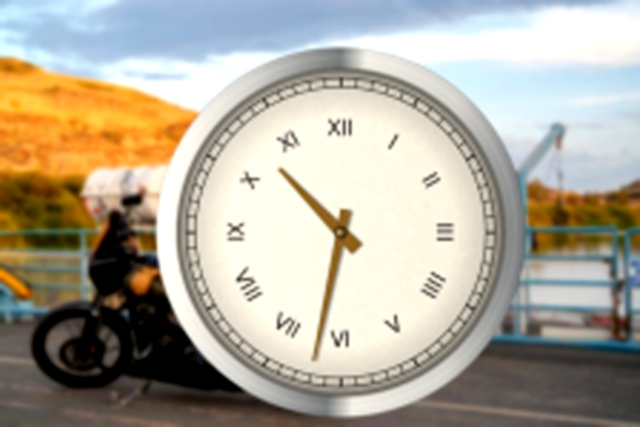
10.32
